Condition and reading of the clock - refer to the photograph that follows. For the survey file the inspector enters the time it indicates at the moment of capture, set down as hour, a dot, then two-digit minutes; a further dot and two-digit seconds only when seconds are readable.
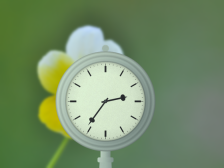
2.36
